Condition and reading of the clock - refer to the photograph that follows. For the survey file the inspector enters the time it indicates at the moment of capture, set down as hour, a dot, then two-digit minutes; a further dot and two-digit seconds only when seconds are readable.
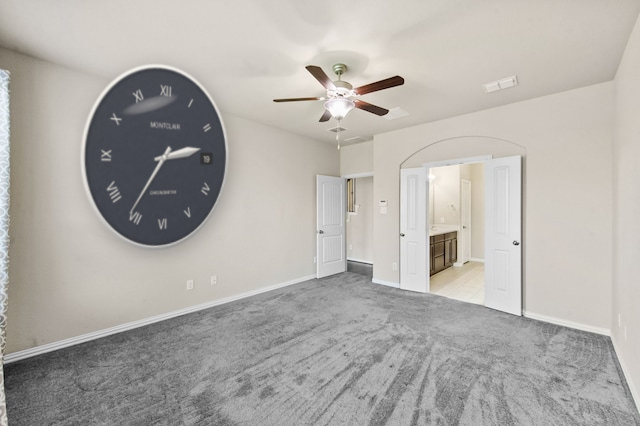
2.36
